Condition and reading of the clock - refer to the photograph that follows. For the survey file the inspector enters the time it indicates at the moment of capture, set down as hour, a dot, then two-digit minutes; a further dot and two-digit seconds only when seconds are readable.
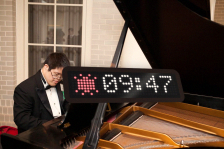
9.47
